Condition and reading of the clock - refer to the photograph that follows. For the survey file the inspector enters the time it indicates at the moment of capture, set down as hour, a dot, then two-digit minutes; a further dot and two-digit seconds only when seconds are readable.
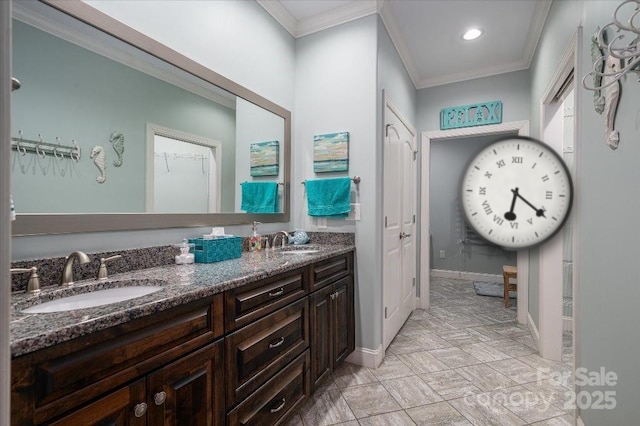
6.21
